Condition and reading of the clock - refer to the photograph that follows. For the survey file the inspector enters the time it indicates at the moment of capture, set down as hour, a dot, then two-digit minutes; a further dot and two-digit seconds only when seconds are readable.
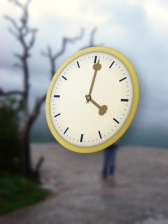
4.01
